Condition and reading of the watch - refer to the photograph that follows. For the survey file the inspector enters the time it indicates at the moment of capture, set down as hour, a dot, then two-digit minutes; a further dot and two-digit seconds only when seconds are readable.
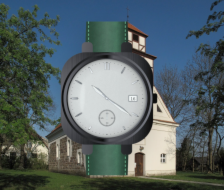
10.21
